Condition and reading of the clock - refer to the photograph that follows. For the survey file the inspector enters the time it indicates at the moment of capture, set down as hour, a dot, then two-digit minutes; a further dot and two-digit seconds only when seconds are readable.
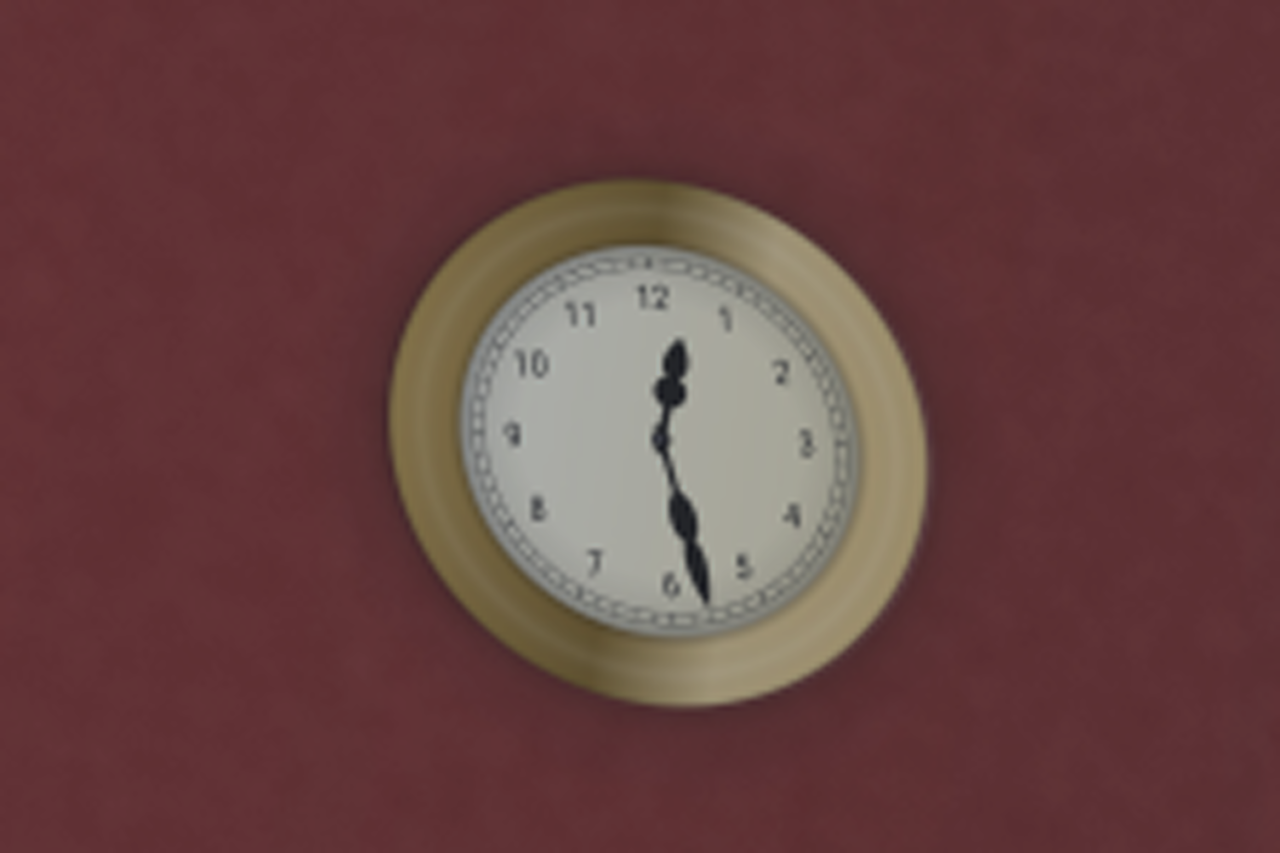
12.28
